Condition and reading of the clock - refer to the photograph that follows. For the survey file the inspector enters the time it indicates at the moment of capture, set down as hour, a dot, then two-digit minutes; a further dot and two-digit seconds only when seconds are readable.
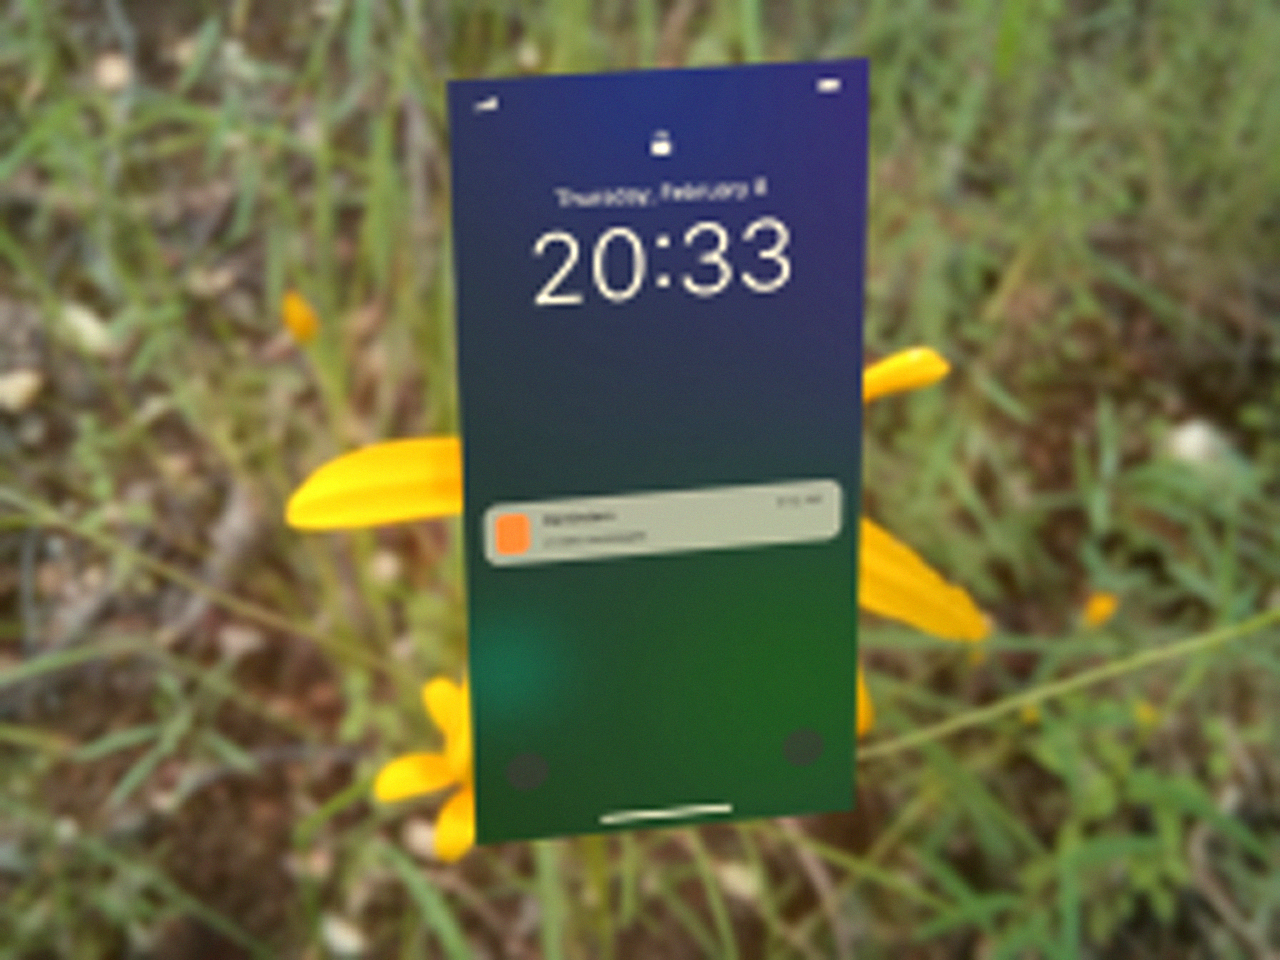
20.33
